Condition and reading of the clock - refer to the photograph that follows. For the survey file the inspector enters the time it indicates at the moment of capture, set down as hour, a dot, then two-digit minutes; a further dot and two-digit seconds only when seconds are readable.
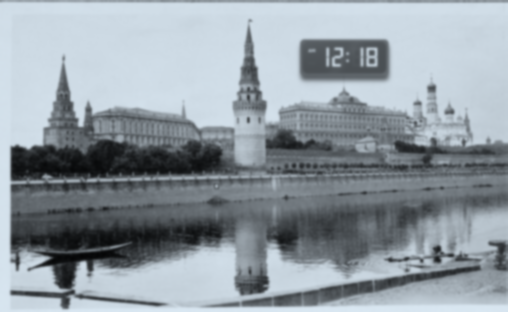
12.18
